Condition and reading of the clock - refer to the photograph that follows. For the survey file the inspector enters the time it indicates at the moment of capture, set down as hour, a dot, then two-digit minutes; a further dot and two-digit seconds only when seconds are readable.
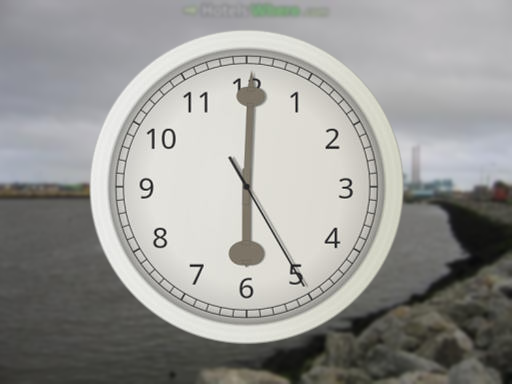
6.00.25
